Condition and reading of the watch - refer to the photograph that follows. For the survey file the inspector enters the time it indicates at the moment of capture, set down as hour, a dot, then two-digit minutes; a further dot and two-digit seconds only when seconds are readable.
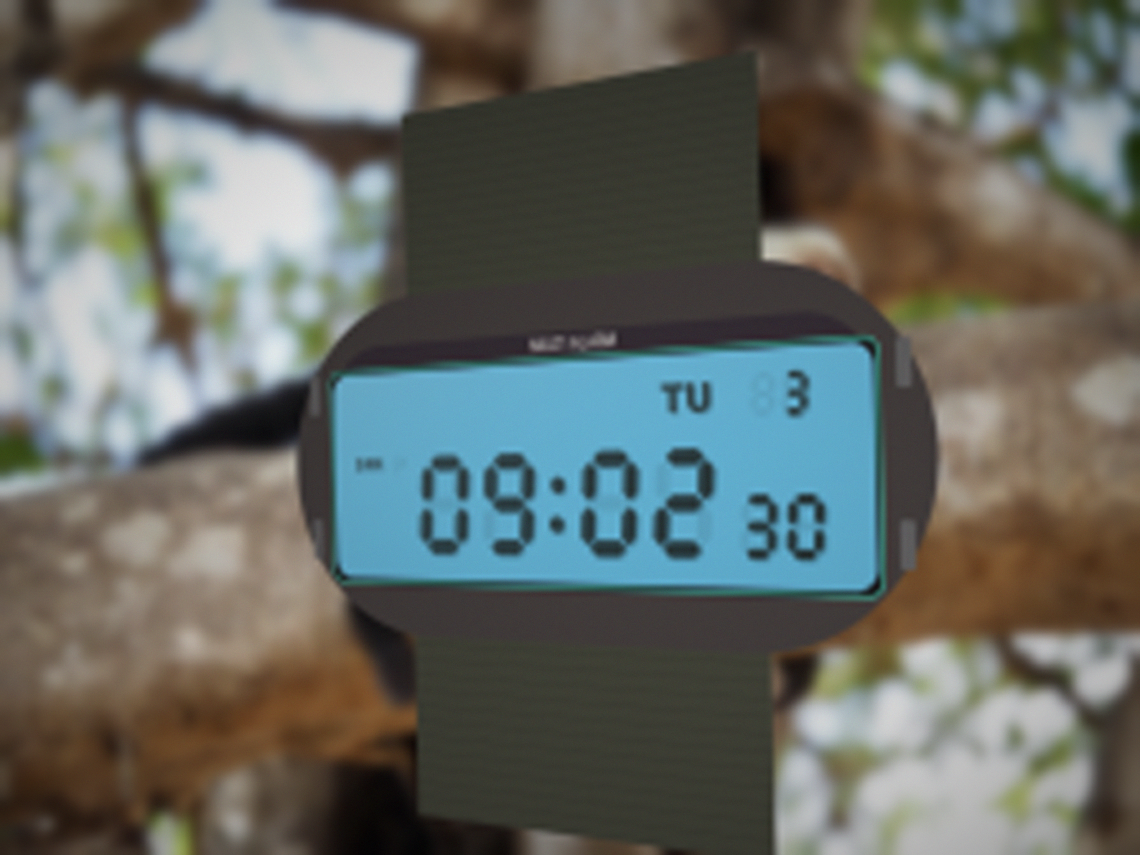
9.02.30
